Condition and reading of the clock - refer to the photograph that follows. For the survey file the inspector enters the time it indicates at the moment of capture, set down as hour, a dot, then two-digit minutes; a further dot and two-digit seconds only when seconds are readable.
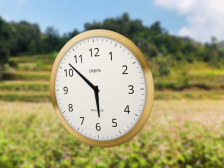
5.52
